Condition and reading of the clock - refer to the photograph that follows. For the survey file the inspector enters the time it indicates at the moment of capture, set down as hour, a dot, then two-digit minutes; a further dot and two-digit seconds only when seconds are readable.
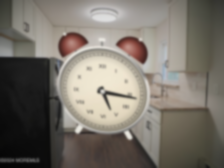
5.16
